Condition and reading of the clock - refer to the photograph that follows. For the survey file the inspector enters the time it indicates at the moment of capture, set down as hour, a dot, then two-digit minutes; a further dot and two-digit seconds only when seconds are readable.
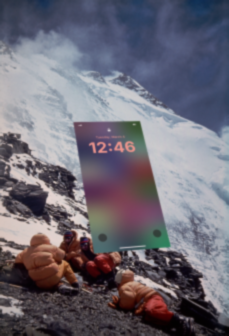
12.46
